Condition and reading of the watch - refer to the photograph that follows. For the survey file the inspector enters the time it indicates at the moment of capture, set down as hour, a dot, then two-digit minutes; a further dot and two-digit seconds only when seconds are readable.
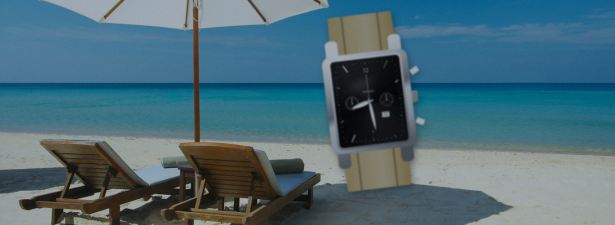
8.29
